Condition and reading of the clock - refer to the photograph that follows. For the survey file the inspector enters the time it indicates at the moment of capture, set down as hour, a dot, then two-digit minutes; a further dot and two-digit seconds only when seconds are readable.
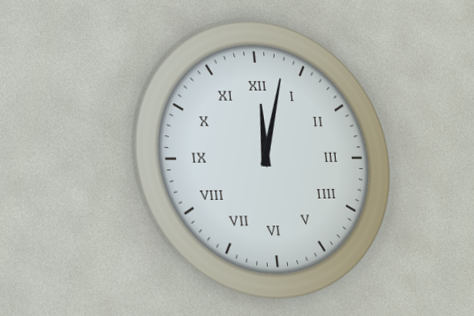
12.03
